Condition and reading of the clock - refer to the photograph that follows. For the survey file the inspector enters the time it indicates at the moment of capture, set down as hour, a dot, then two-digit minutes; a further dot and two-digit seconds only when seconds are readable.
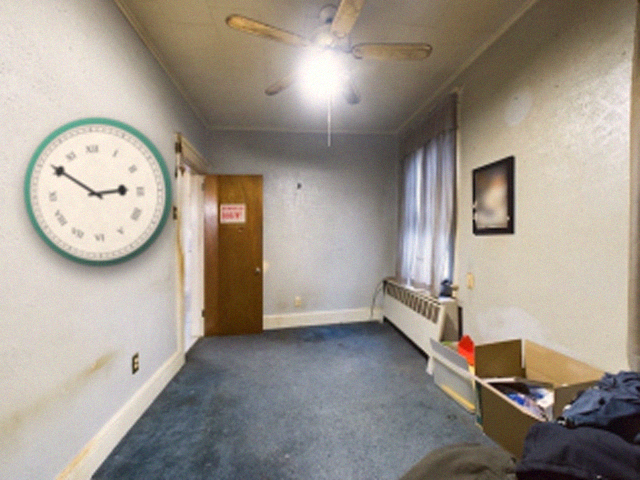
2.51
